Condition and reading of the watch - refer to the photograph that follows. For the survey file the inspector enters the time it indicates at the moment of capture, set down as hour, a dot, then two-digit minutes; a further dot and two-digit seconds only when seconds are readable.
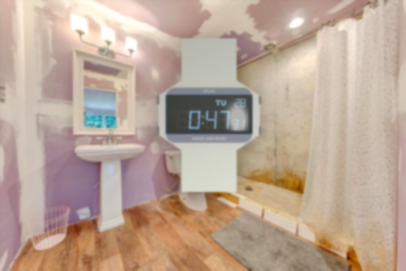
0.47
